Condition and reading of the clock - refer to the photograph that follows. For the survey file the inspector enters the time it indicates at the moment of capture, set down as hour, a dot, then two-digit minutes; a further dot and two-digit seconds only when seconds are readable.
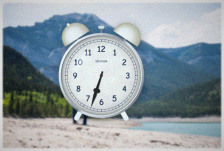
6.33
